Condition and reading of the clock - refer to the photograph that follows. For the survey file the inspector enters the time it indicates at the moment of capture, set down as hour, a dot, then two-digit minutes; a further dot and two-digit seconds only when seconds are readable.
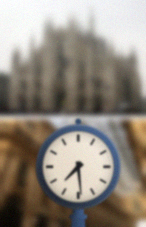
7.29
